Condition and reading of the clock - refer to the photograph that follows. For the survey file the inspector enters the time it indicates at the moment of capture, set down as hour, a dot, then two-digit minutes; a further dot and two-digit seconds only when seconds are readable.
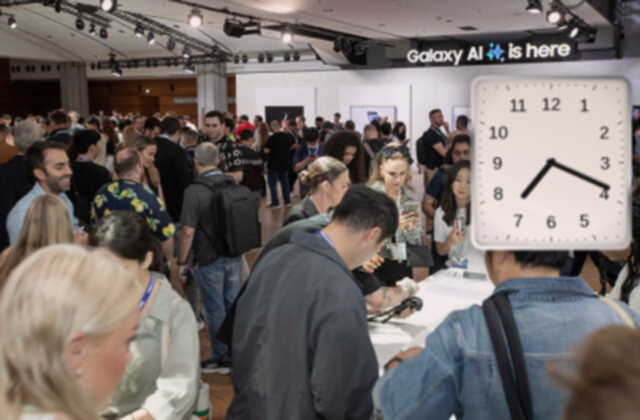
7.19
